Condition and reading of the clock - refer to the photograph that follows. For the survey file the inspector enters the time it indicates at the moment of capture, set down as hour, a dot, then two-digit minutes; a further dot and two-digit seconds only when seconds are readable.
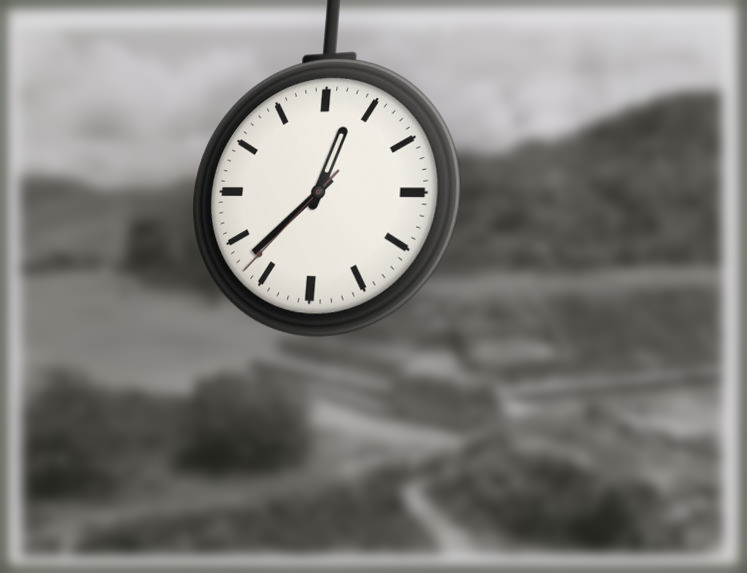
12.37.37
